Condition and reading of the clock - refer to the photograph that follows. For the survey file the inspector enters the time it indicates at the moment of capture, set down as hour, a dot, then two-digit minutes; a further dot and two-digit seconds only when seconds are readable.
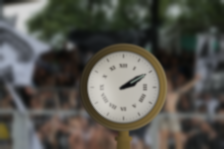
2.10
